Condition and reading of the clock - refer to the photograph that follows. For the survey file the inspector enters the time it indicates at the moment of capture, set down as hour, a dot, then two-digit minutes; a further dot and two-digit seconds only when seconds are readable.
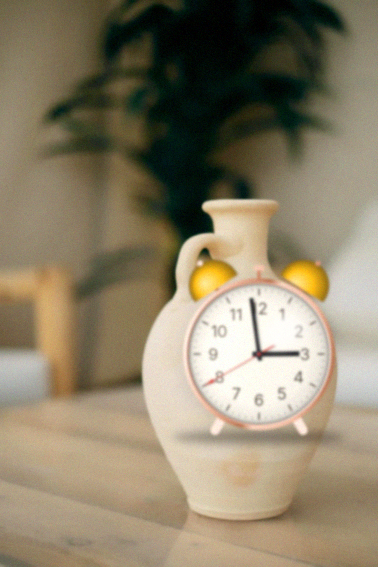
2.58.40
